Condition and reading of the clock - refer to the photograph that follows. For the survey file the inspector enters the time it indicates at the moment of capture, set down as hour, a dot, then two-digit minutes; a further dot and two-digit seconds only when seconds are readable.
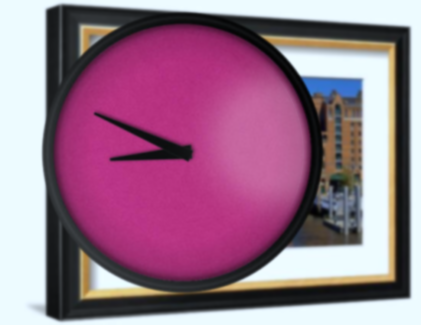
8.49
